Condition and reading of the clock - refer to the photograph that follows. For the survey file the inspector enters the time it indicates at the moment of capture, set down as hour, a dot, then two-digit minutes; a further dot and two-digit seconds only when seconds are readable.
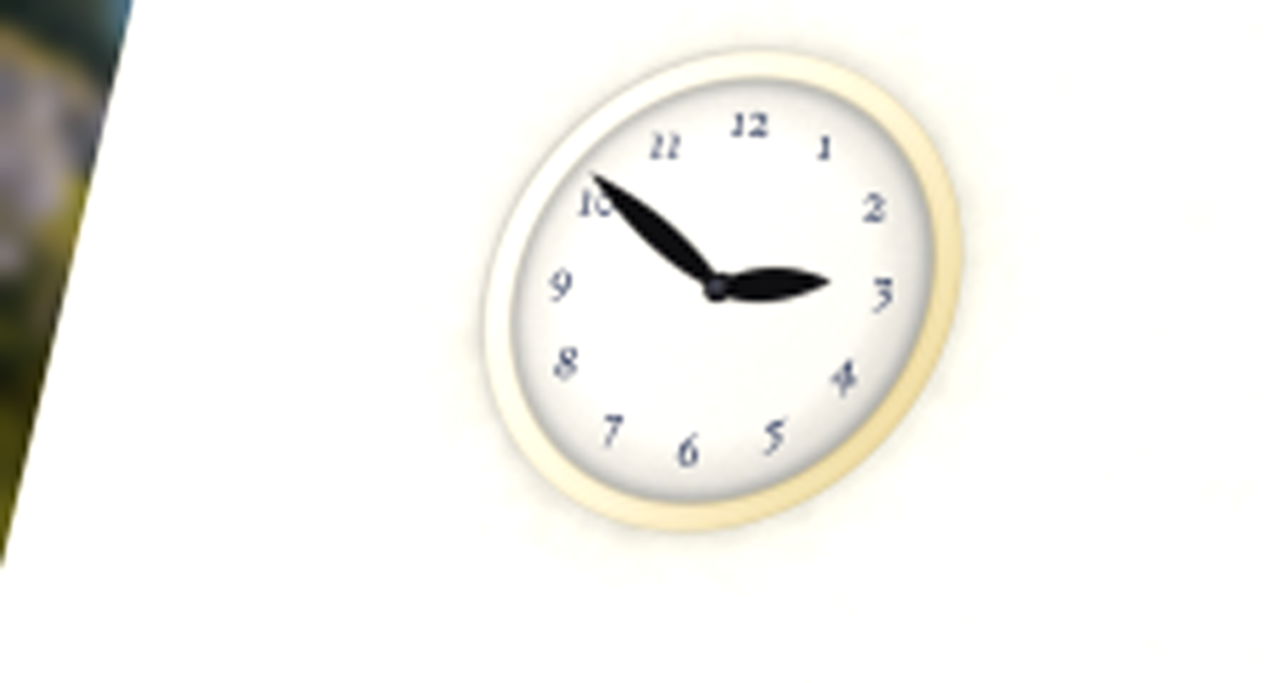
2.51
